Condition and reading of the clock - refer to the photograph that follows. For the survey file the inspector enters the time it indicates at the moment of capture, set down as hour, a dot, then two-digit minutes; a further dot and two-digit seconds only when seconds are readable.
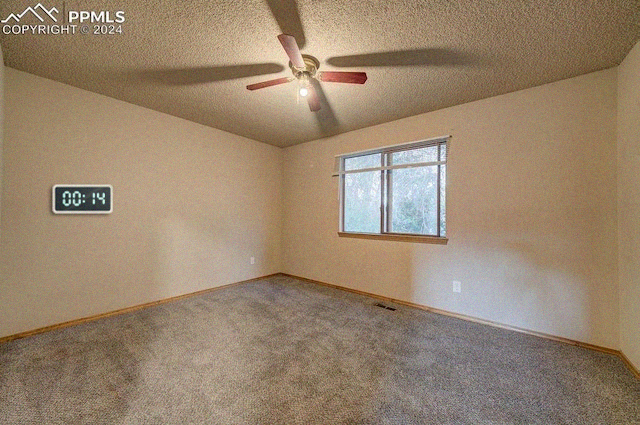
0.14
